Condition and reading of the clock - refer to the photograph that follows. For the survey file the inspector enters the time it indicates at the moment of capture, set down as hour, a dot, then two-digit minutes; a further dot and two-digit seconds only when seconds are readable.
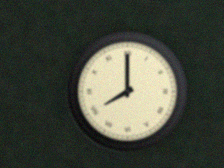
8.00
